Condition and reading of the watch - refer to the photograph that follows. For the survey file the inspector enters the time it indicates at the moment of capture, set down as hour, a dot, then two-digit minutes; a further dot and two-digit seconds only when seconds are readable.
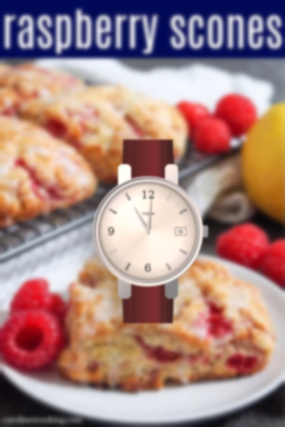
11.01
